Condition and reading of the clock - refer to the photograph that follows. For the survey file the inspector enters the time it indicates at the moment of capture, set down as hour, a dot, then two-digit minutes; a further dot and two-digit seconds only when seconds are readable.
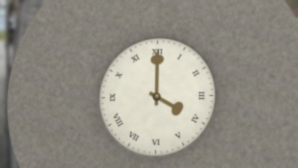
4.00
